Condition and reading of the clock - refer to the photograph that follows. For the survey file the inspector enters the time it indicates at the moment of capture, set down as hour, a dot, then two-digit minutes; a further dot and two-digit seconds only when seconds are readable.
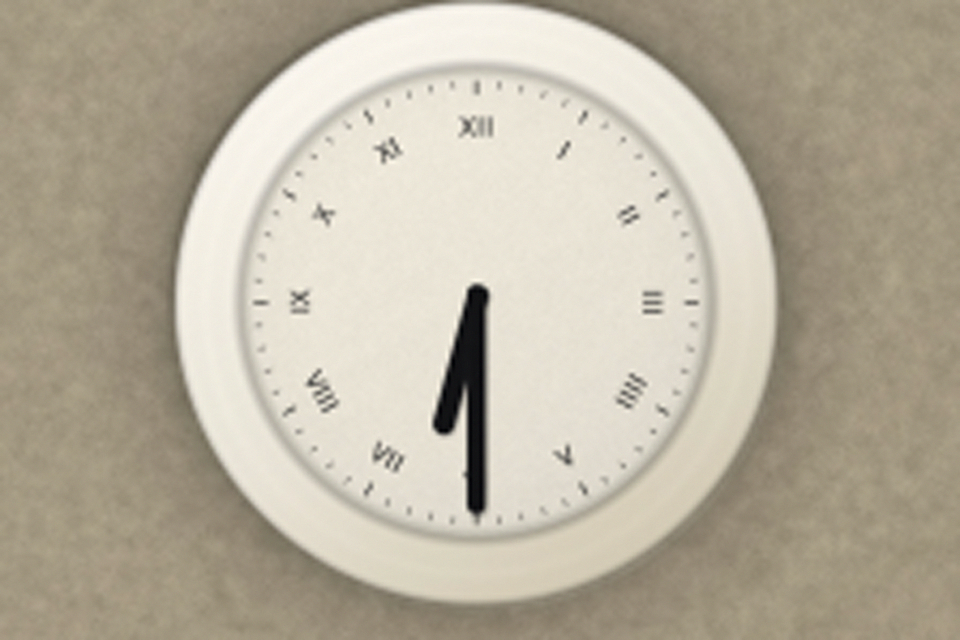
6.30
